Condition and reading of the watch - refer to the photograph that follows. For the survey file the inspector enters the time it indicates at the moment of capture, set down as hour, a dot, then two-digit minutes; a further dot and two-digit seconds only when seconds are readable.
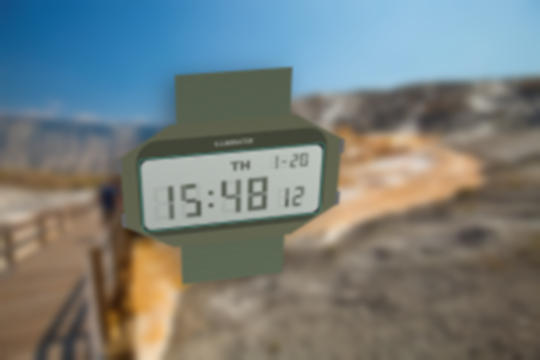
15.48.12
